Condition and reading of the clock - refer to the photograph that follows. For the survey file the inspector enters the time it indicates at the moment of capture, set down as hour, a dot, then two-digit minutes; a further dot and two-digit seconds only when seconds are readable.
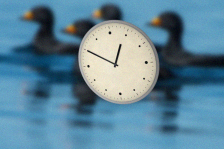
12.50
